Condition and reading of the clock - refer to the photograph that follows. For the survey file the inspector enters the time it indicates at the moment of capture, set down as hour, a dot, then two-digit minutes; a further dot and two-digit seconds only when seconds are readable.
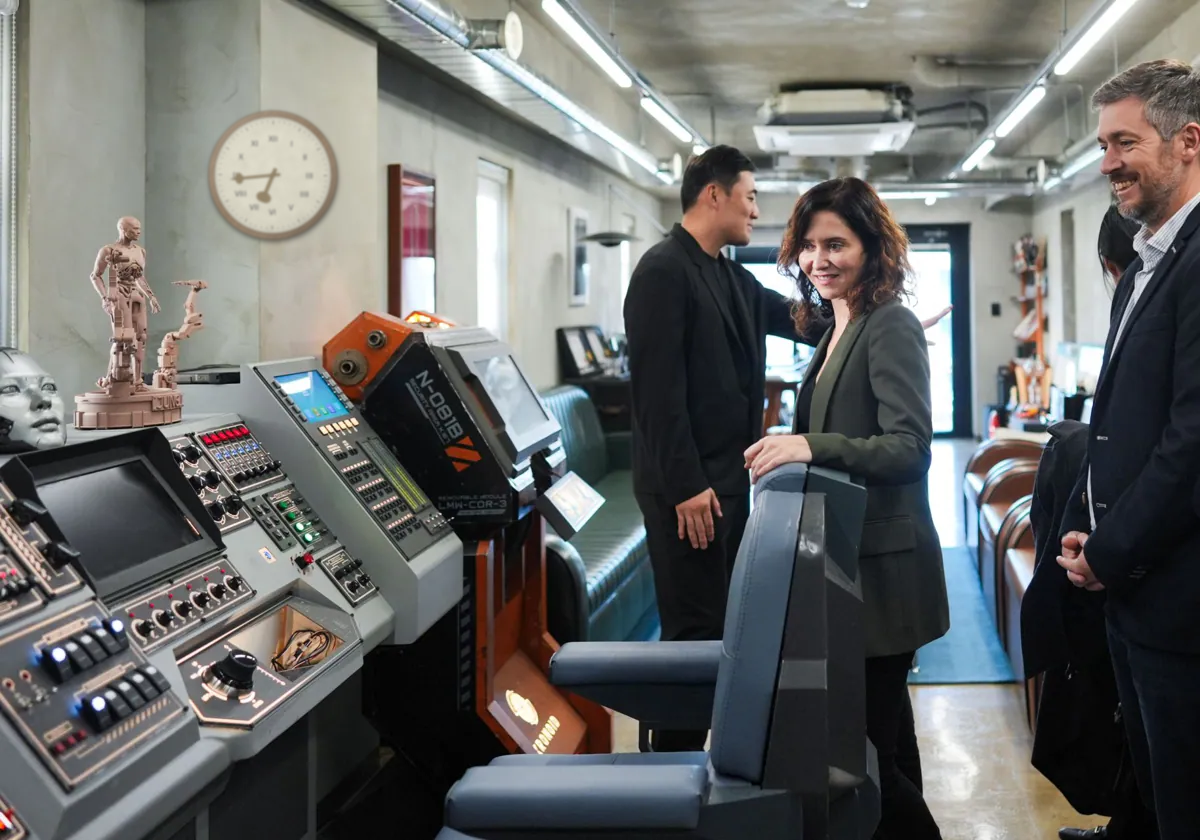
6.44
